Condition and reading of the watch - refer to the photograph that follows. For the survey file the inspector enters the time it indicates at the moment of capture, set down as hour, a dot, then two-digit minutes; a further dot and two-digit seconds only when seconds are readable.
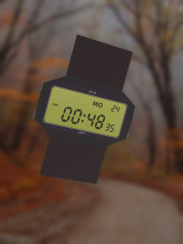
0.48.35
